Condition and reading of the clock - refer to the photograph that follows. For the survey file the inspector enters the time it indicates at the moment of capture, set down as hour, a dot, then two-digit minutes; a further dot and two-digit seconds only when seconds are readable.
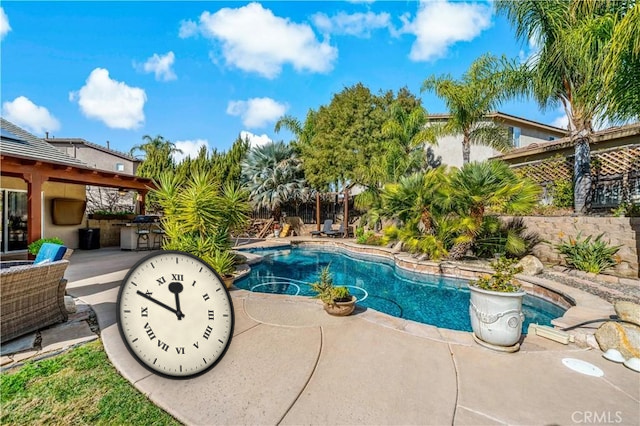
11.49
